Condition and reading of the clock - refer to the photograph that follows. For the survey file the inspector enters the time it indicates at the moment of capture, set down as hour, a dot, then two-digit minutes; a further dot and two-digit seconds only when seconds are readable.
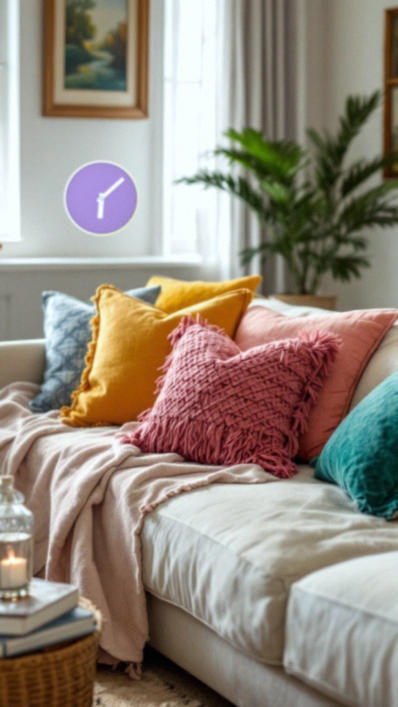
6.08
